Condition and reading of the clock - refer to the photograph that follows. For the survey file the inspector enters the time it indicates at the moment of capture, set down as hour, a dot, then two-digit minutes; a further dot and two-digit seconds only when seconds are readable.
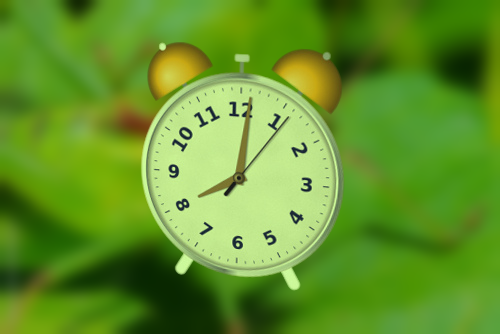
8.01.06
